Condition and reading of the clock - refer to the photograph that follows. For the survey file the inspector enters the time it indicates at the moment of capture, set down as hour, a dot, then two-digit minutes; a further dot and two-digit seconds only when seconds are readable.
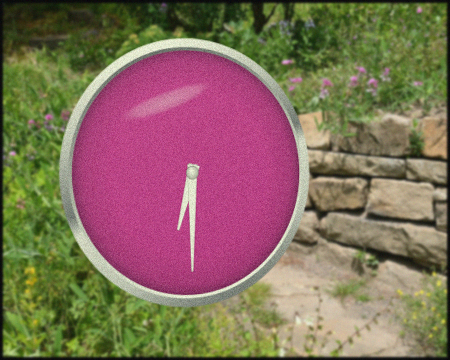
6.30
